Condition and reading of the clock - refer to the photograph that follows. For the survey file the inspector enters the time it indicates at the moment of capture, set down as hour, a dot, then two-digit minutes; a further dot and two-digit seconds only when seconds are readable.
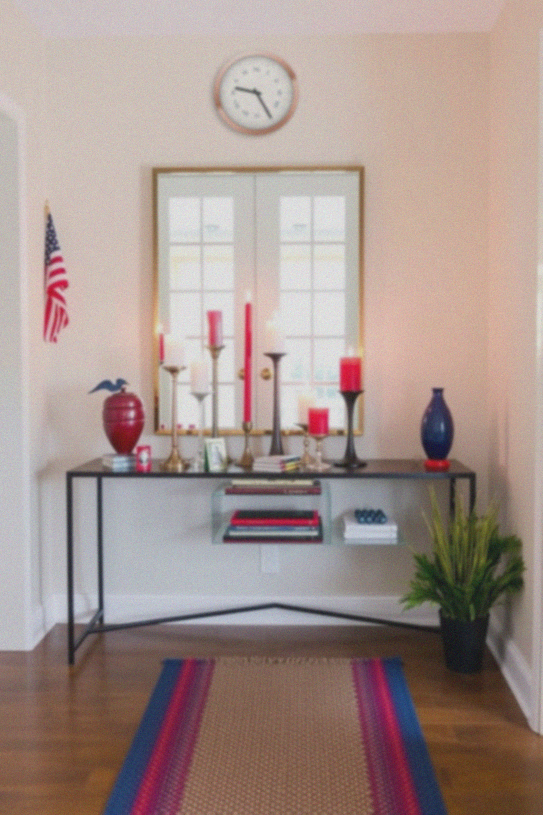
9.25
